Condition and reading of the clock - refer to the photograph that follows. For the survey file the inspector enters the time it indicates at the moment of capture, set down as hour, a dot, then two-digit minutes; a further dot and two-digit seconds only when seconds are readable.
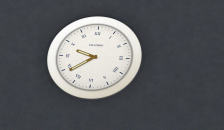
9.39
